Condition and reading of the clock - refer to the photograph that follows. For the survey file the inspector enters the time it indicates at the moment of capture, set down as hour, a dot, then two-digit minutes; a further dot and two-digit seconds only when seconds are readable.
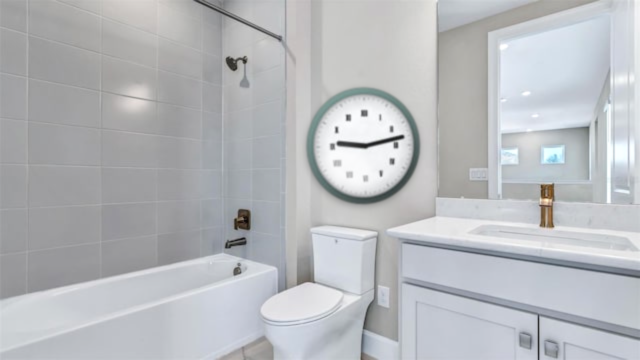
9.13
